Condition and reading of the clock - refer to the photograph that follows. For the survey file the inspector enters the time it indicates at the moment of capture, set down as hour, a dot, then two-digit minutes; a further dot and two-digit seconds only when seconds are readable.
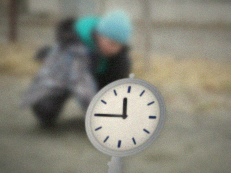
11.45
